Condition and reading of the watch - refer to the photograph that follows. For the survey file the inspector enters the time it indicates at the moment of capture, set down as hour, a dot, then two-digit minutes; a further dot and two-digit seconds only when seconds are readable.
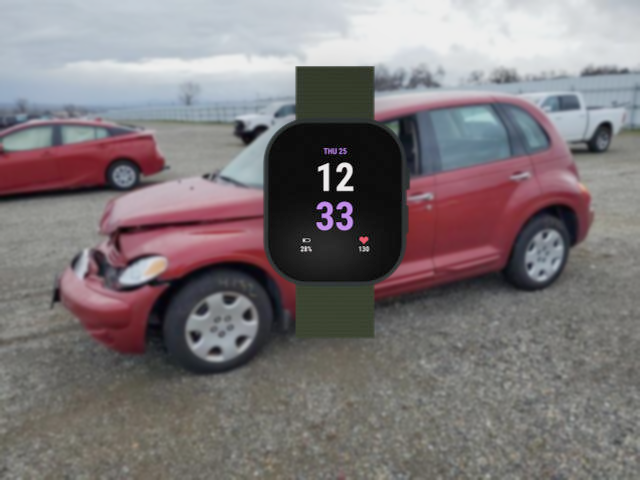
12.33
